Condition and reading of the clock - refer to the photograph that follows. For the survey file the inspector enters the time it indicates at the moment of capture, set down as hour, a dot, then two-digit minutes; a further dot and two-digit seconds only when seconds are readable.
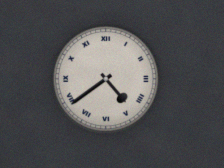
4.39
